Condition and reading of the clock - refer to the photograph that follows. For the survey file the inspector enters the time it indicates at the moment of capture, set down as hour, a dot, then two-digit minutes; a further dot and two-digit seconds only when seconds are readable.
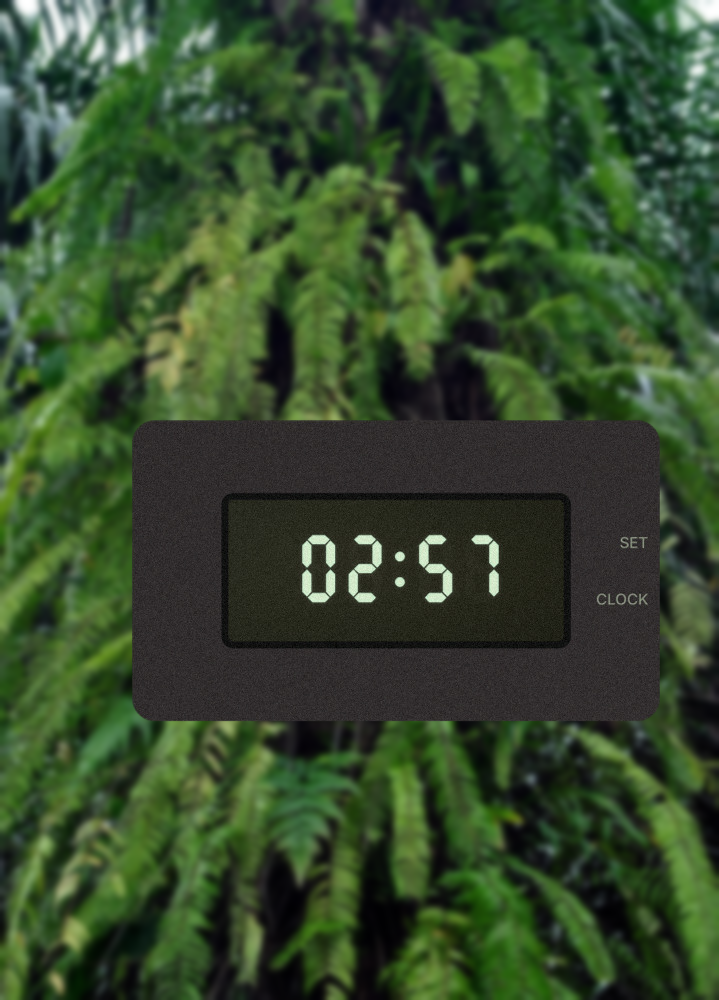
2.57
